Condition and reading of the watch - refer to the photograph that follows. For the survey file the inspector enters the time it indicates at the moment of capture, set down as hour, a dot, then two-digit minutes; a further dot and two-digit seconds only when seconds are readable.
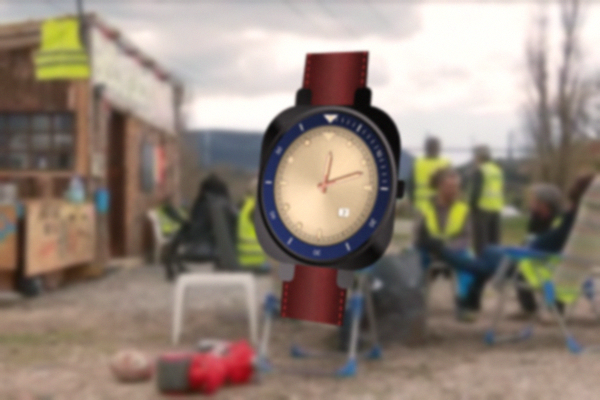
12.12
